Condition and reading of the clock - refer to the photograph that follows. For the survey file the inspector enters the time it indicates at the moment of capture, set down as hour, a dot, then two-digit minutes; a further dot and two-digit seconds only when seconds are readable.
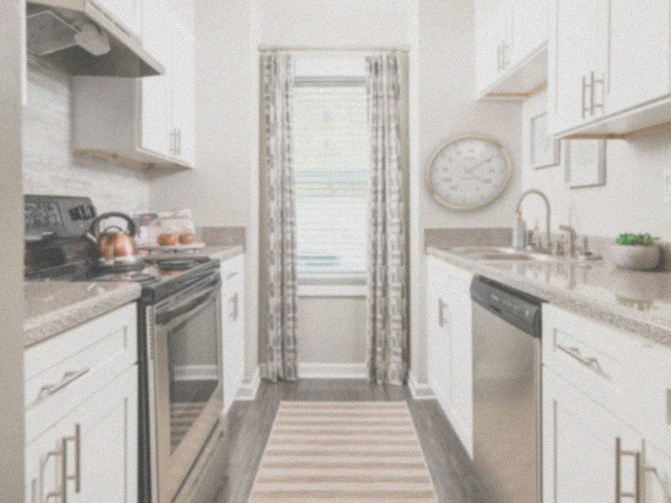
4.09
